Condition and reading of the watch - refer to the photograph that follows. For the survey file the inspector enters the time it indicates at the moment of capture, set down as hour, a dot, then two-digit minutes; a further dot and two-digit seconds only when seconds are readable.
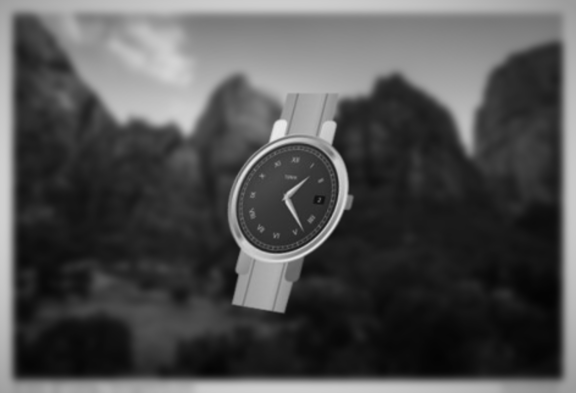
1.23
